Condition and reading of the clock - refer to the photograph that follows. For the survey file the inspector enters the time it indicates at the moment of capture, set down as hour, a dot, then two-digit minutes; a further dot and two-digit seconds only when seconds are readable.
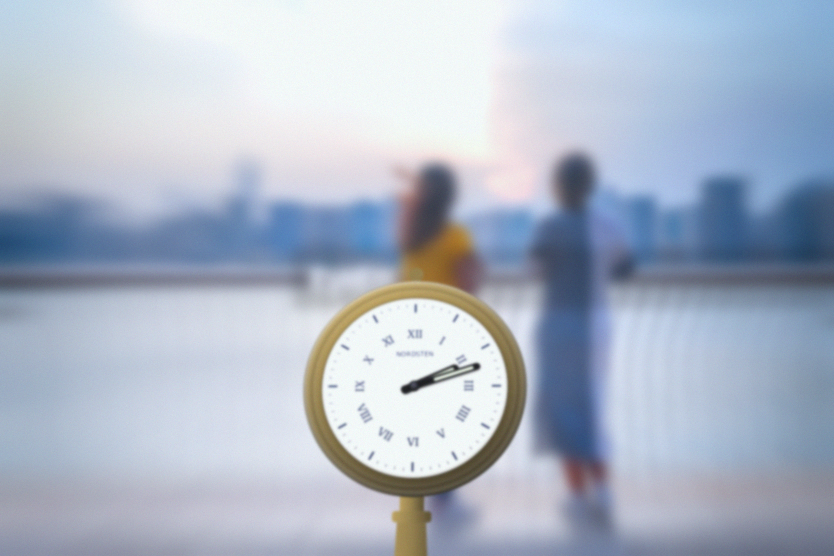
2.12
